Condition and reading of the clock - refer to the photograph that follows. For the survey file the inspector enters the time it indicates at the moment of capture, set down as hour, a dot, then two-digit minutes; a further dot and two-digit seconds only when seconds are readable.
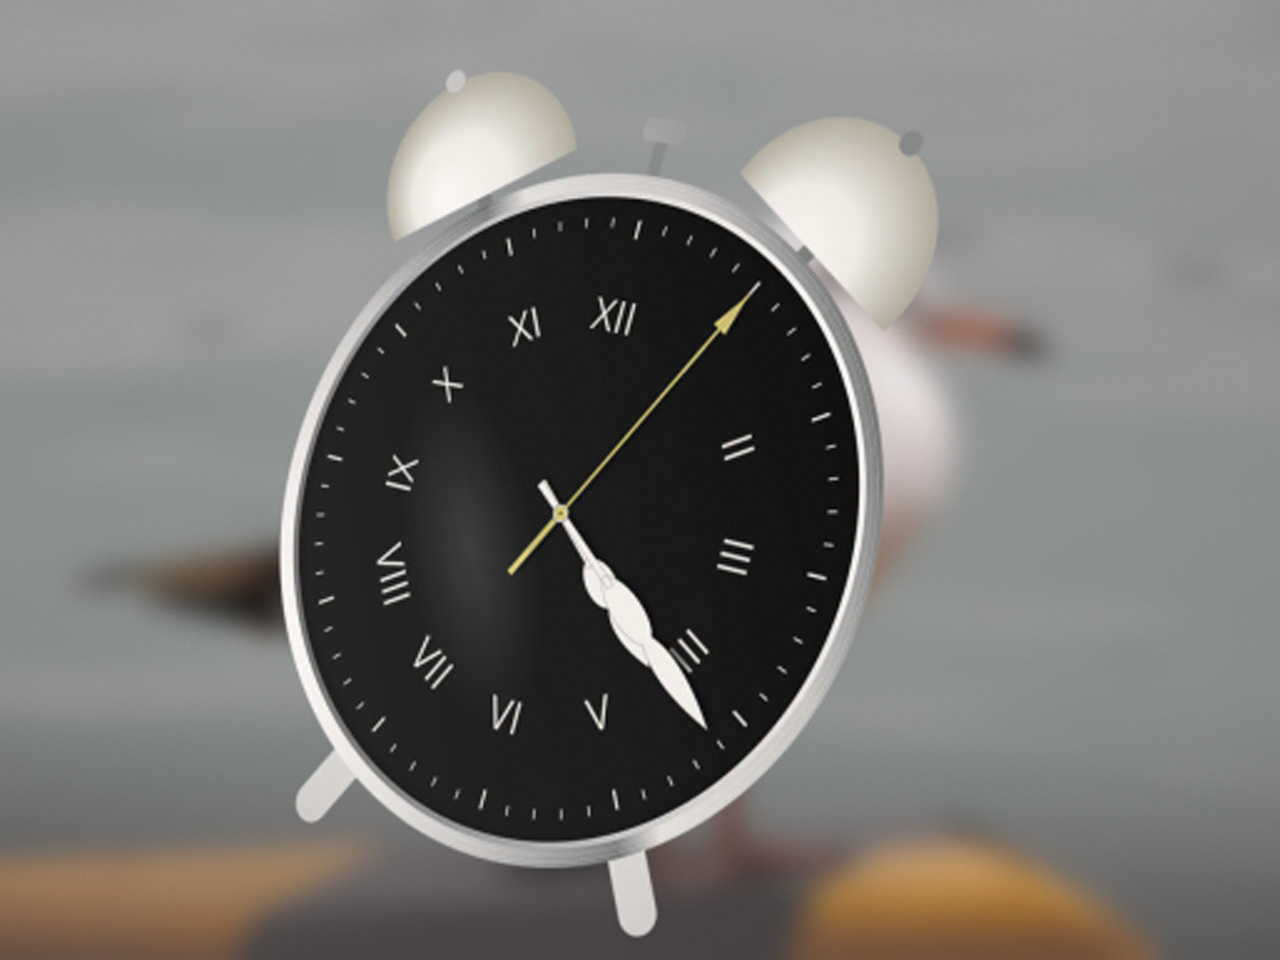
4.21.05
